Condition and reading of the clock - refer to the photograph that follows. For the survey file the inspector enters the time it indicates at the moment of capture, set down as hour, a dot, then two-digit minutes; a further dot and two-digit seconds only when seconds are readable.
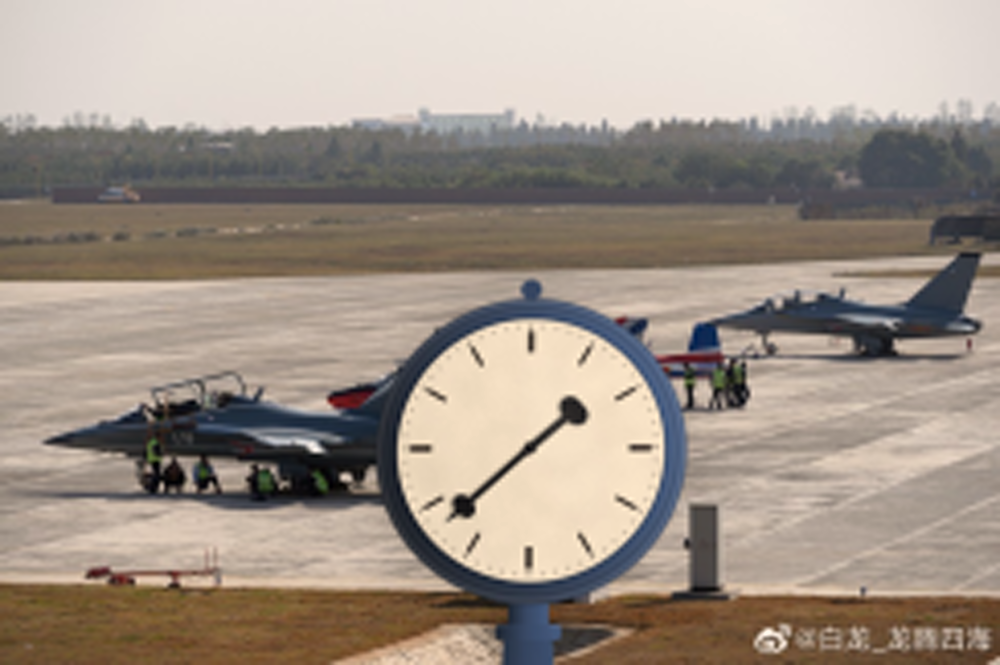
1.38
